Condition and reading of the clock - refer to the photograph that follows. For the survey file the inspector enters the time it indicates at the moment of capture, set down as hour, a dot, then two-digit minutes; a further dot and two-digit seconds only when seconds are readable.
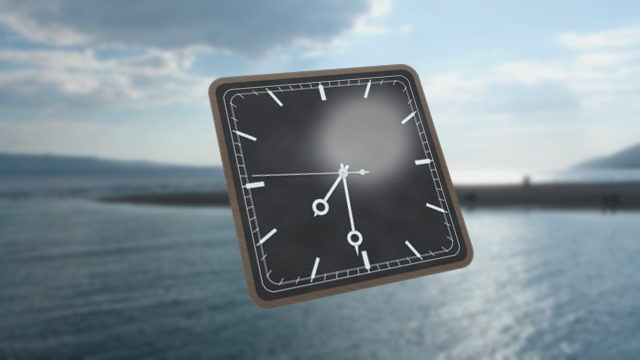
7.30.46
